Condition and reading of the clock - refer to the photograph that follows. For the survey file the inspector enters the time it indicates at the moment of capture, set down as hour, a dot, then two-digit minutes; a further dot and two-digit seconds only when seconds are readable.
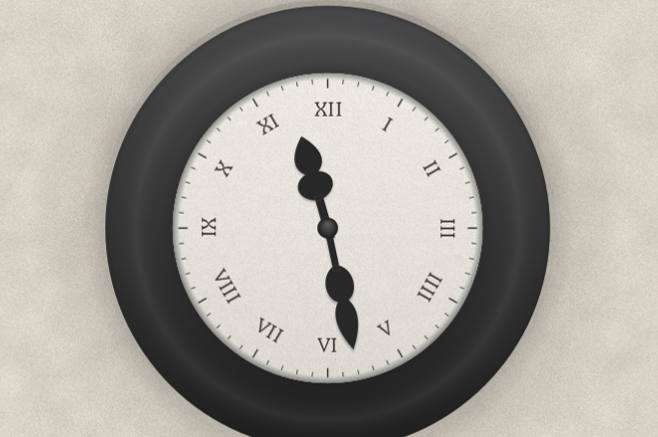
11.28
